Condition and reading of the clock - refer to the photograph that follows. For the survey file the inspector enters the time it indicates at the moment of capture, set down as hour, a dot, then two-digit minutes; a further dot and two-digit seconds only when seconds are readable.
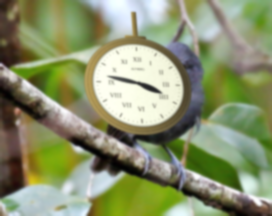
3.47
